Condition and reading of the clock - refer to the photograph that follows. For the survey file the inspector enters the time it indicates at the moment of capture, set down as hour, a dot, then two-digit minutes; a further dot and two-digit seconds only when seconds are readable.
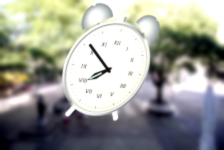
7.51
